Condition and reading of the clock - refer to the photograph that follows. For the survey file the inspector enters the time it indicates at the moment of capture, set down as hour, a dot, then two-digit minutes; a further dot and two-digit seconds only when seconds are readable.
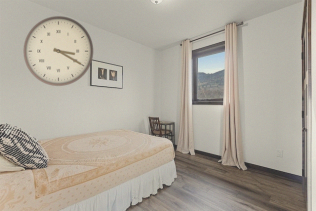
3.20
